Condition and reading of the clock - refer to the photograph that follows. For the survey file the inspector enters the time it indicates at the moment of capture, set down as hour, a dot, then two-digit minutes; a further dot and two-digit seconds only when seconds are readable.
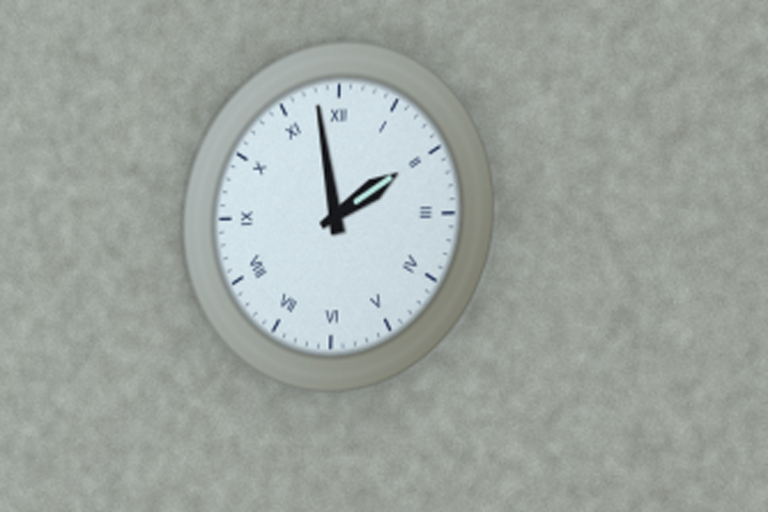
1.58
